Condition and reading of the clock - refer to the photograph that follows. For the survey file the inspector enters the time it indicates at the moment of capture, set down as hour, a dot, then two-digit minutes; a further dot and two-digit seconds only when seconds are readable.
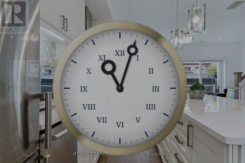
11.03
